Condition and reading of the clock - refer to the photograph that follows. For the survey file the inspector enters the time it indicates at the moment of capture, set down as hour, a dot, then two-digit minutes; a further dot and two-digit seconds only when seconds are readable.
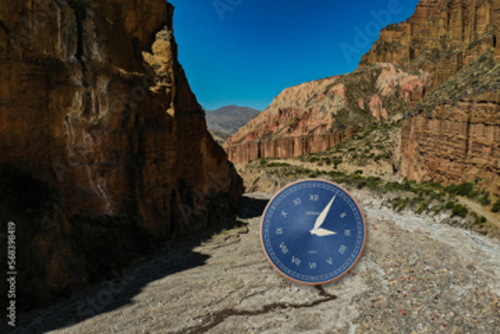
3.05
